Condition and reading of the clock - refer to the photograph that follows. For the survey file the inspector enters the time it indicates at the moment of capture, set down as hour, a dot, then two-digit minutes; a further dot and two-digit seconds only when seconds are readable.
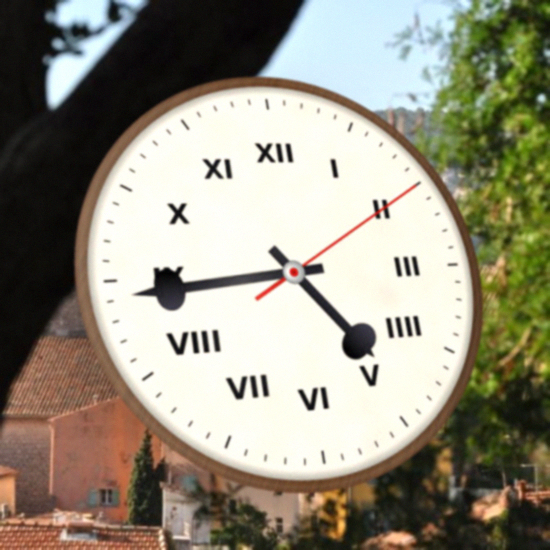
4.44.10
